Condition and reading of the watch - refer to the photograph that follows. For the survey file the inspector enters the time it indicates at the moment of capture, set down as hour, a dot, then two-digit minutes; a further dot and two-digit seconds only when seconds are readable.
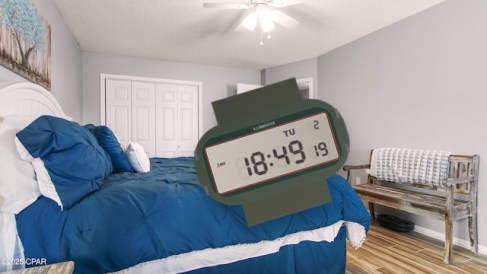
18.49.19
